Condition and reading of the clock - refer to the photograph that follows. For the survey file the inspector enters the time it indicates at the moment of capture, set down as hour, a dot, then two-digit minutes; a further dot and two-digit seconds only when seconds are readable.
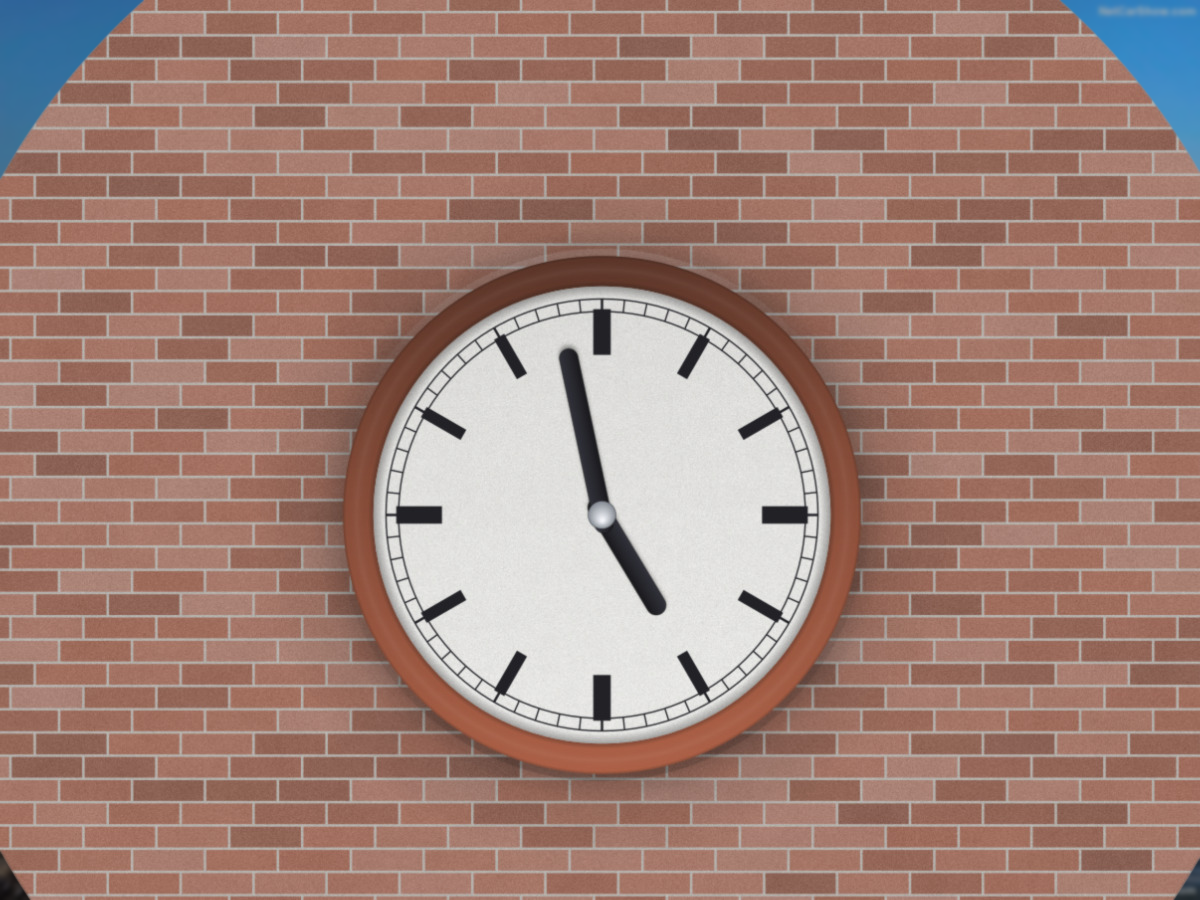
4.58
